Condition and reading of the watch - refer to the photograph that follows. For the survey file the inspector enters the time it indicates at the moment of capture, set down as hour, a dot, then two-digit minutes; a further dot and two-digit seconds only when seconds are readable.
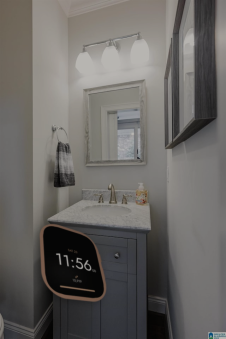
11.56
